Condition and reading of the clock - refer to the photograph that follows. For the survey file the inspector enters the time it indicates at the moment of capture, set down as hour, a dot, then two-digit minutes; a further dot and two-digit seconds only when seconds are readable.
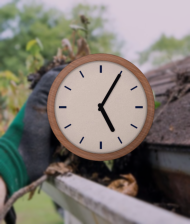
5.05
